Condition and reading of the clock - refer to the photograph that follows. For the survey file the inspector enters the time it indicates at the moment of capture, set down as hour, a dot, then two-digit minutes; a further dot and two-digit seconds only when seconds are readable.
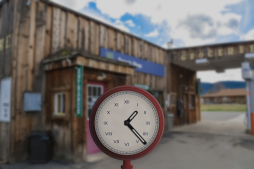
1.23
